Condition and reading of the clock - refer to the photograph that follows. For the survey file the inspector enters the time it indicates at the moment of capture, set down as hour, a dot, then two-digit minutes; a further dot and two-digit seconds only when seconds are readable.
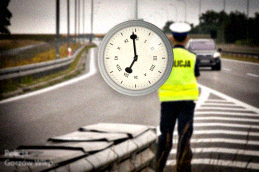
6.59
